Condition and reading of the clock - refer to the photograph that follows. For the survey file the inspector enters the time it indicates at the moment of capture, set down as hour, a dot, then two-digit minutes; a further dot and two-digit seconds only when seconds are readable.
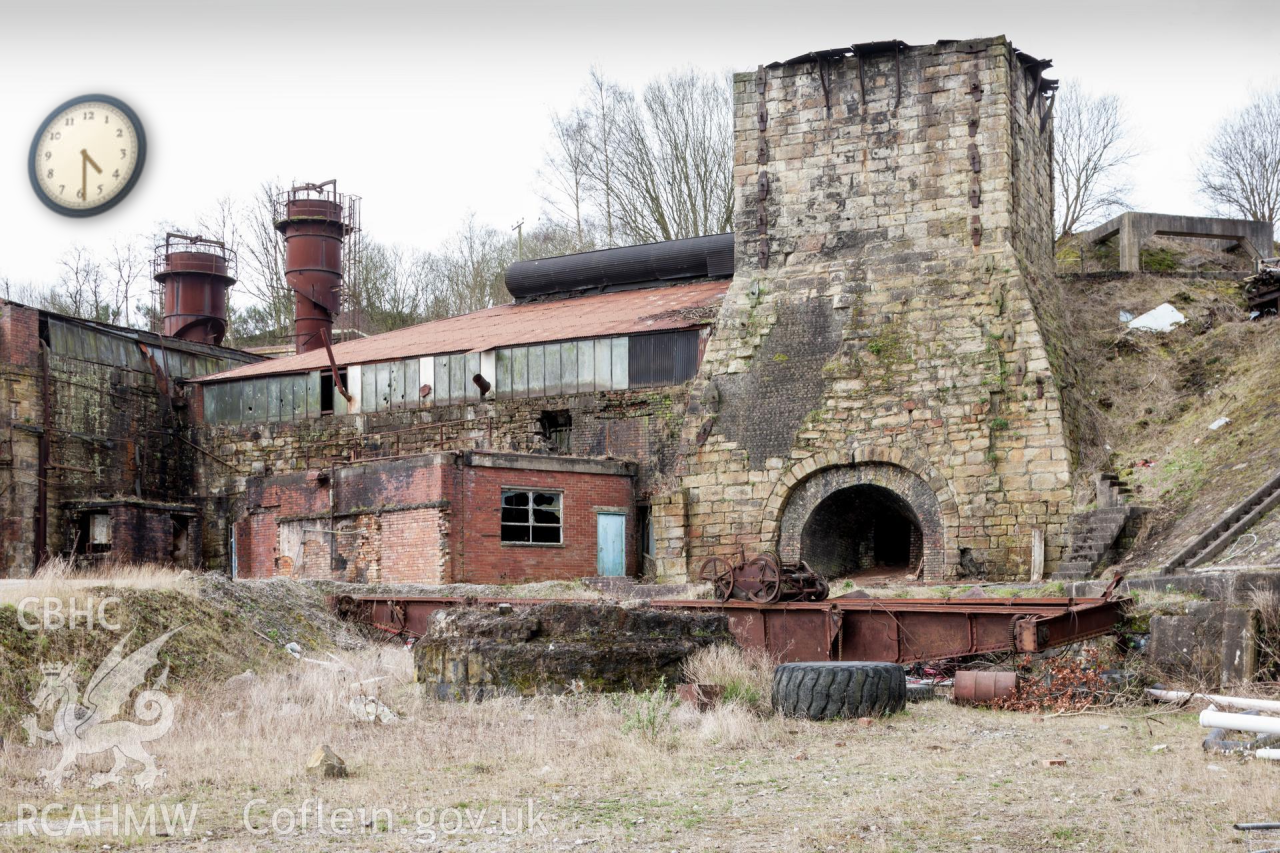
4.29
